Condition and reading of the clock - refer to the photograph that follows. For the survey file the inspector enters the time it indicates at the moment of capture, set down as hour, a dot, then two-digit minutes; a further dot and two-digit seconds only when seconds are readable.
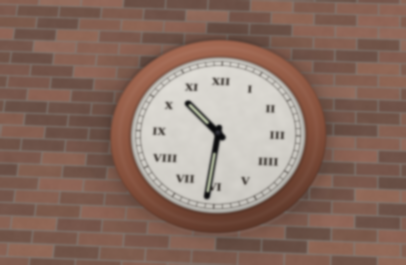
10.31
